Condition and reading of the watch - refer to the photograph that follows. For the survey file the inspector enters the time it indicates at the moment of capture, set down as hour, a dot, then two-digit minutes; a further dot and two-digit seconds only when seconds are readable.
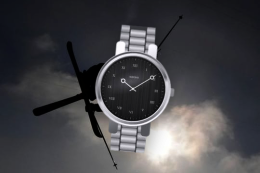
10.09
